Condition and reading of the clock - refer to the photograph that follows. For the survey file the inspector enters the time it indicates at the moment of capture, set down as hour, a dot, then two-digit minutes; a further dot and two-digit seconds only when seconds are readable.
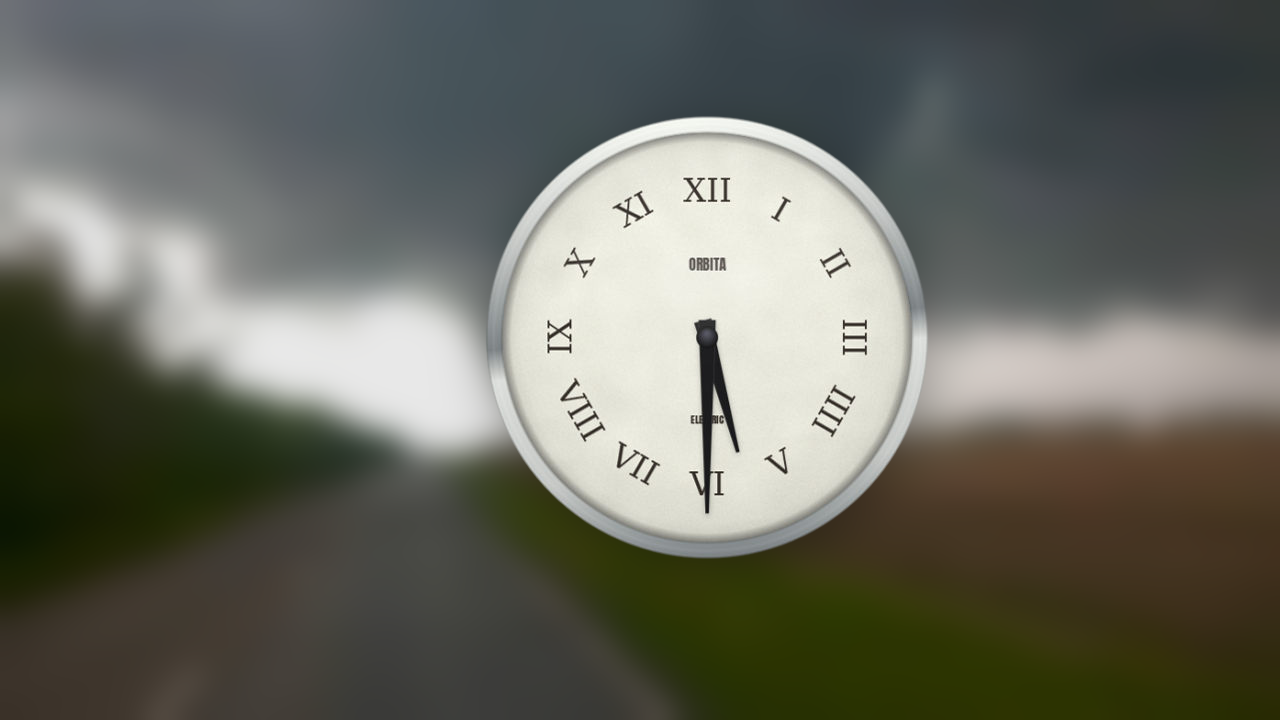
5.30
